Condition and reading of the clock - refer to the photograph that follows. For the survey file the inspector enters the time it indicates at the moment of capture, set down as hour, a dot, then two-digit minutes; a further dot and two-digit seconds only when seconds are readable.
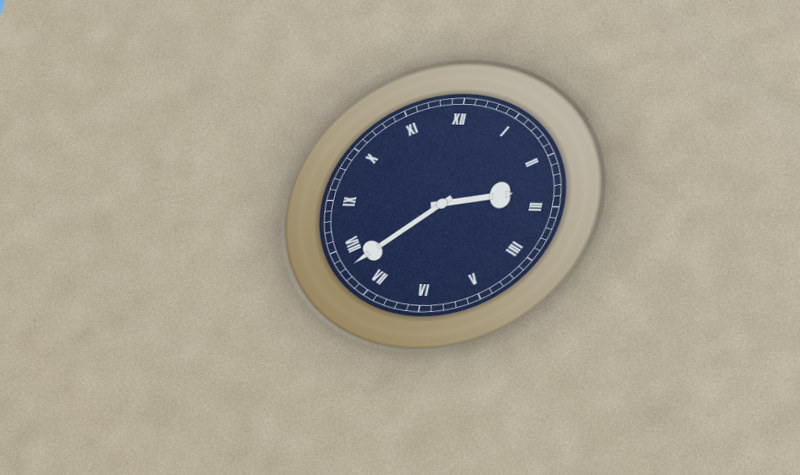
2.38
